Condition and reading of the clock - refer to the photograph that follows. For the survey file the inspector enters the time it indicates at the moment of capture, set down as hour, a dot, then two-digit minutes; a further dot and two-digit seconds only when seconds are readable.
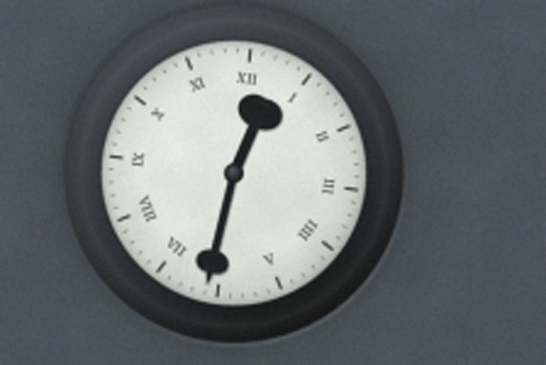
12.31
